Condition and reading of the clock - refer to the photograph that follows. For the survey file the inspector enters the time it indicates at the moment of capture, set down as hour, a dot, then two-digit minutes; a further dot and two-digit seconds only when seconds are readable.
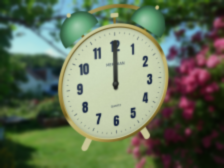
12.00
